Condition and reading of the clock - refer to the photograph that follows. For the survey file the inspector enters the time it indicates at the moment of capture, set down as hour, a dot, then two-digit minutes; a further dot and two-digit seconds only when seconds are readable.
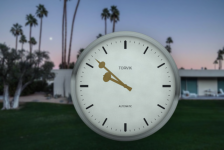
9.52
